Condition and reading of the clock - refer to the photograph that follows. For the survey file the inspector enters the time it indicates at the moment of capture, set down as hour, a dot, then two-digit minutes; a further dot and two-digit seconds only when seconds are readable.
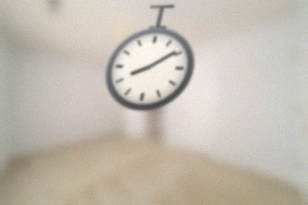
8.09
